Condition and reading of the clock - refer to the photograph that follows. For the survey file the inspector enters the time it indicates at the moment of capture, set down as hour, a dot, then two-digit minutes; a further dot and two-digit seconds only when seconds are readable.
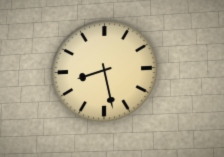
8.28
